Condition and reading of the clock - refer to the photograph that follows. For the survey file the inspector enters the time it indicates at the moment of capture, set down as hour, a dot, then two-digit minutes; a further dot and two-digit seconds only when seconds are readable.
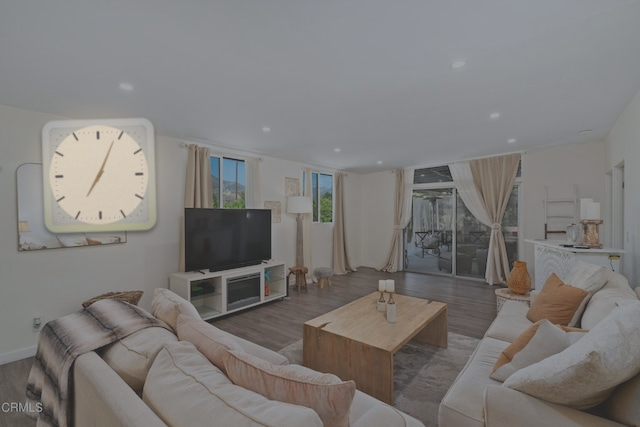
7.04
